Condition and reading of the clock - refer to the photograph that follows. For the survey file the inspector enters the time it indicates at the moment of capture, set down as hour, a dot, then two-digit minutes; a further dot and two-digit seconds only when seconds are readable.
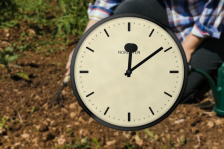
12.09
